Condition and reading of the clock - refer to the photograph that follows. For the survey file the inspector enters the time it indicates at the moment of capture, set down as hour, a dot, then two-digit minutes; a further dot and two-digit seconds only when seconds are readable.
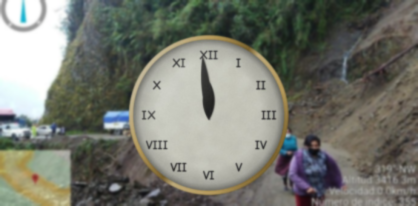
11.59
